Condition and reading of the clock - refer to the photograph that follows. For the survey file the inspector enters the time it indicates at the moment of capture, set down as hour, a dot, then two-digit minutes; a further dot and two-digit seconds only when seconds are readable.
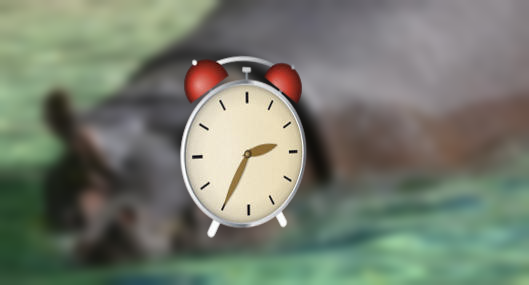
2.35
